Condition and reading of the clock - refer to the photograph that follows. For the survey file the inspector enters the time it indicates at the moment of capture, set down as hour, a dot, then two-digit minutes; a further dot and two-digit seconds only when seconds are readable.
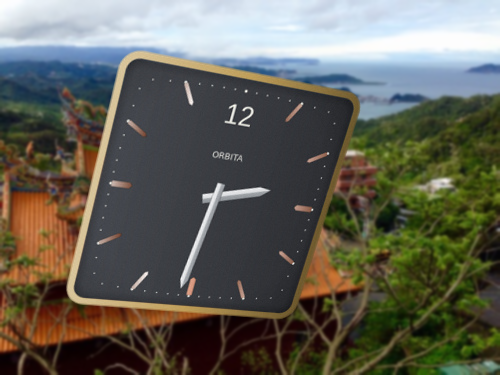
2.31
